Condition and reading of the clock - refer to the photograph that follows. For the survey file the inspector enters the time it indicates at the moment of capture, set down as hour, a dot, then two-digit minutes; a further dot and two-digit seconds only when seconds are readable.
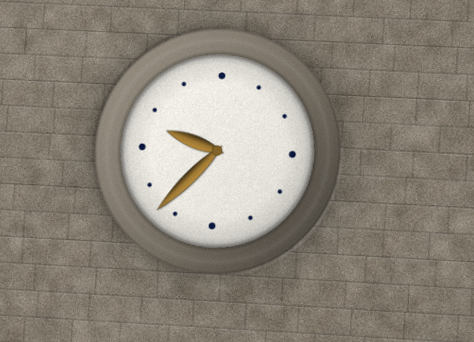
9.37
